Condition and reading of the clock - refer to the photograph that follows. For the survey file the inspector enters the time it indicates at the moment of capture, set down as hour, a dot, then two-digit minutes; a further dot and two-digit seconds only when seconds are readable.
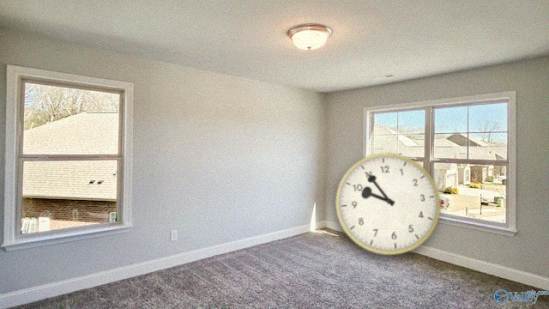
9.55
